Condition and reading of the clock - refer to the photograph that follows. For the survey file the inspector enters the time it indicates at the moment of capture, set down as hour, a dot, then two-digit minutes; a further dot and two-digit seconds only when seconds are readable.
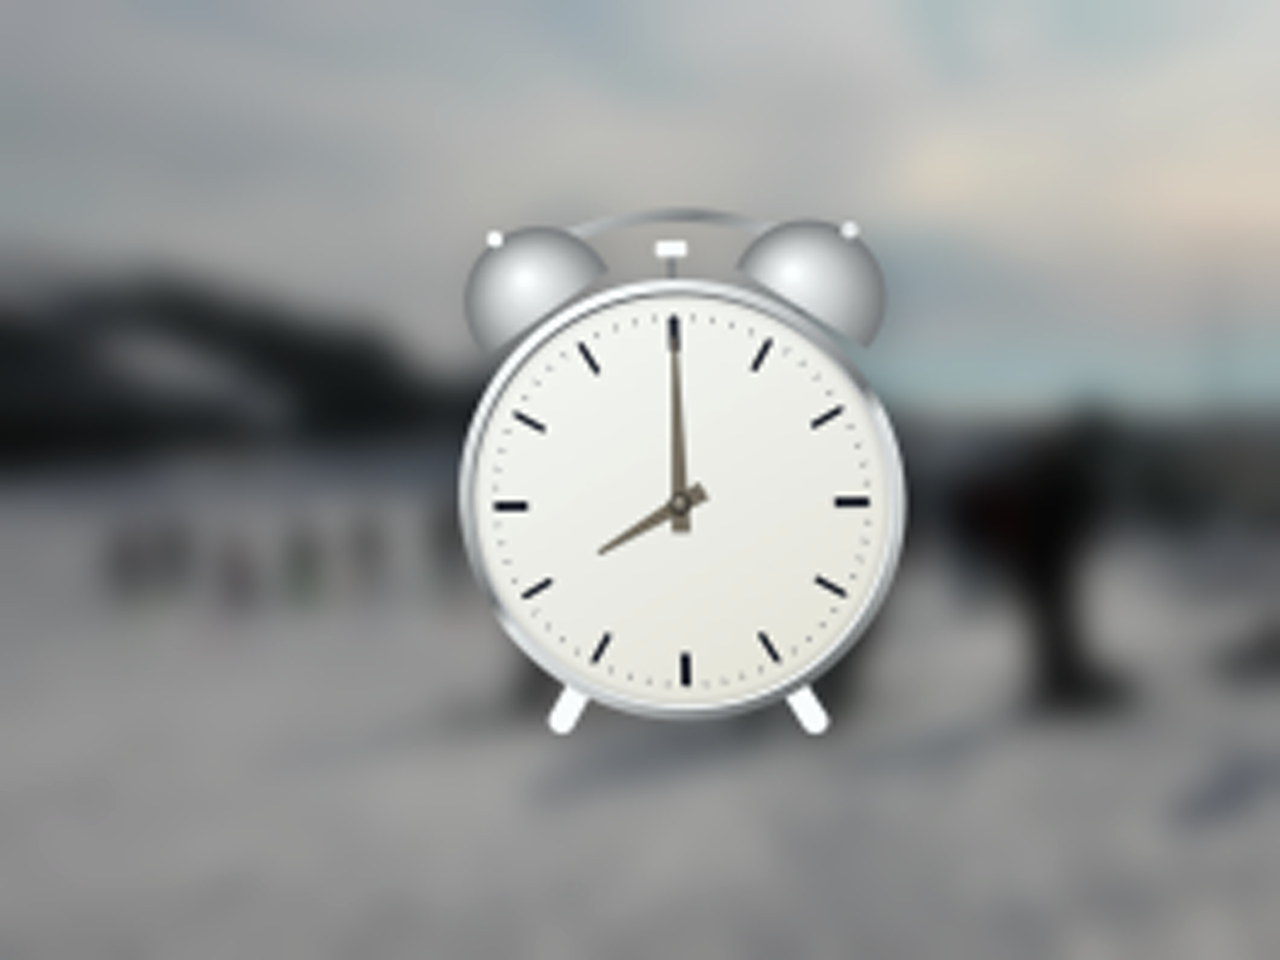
8.00
